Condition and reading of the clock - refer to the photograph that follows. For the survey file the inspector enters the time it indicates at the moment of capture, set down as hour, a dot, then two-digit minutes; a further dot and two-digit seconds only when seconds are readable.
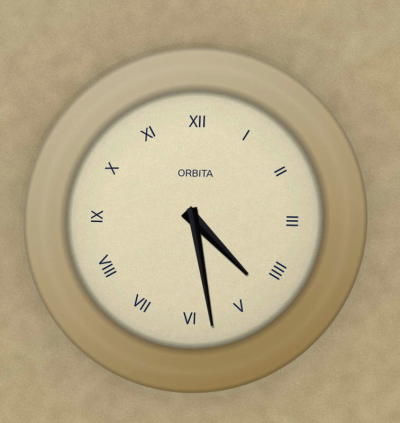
4.28
